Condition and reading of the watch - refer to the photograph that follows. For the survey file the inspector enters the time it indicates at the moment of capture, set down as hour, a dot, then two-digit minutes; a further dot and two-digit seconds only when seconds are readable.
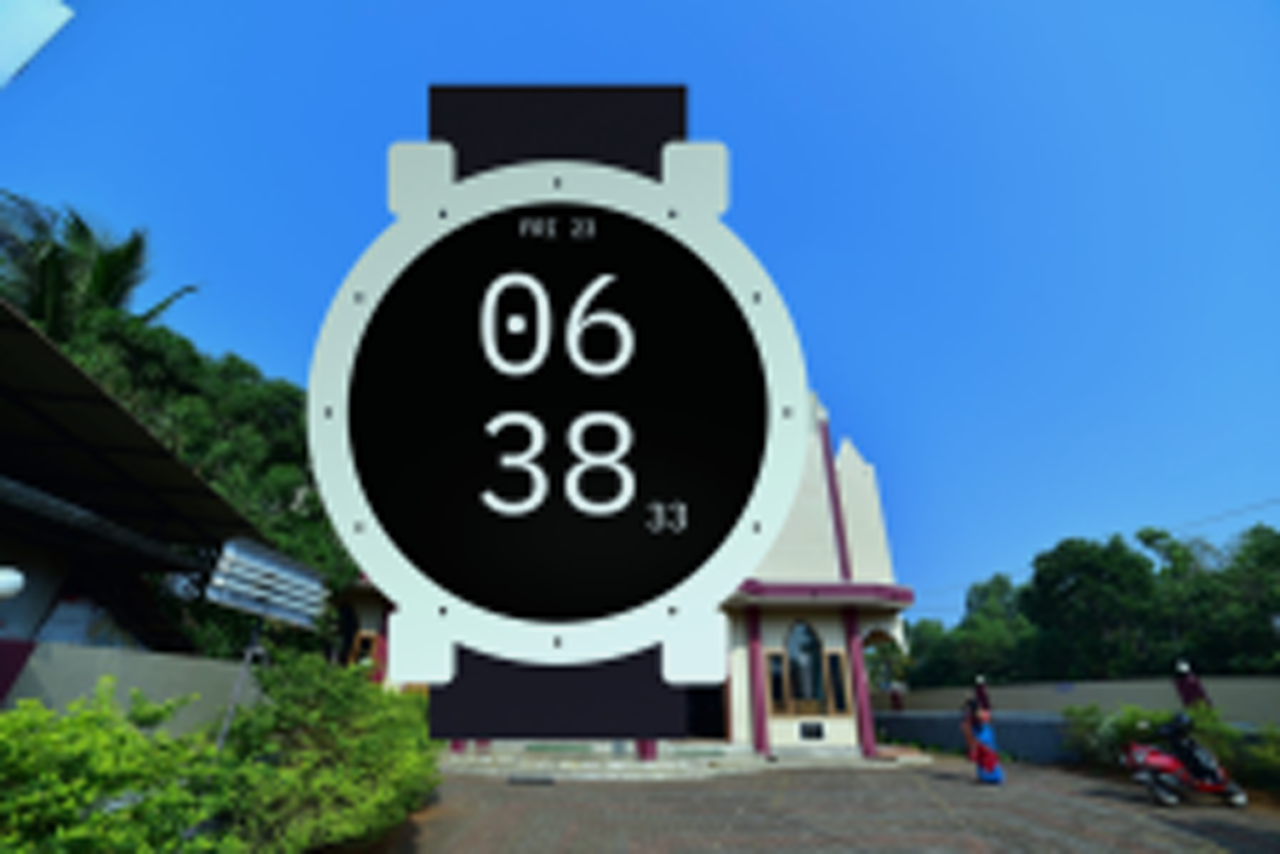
6.38
